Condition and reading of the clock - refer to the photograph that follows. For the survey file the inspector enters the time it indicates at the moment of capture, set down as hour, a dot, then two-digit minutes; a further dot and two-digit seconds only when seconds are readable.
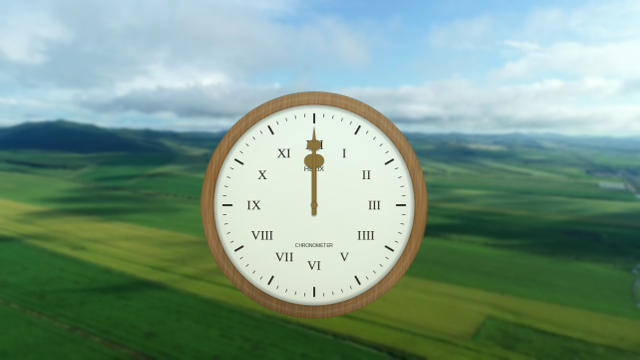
12.00
